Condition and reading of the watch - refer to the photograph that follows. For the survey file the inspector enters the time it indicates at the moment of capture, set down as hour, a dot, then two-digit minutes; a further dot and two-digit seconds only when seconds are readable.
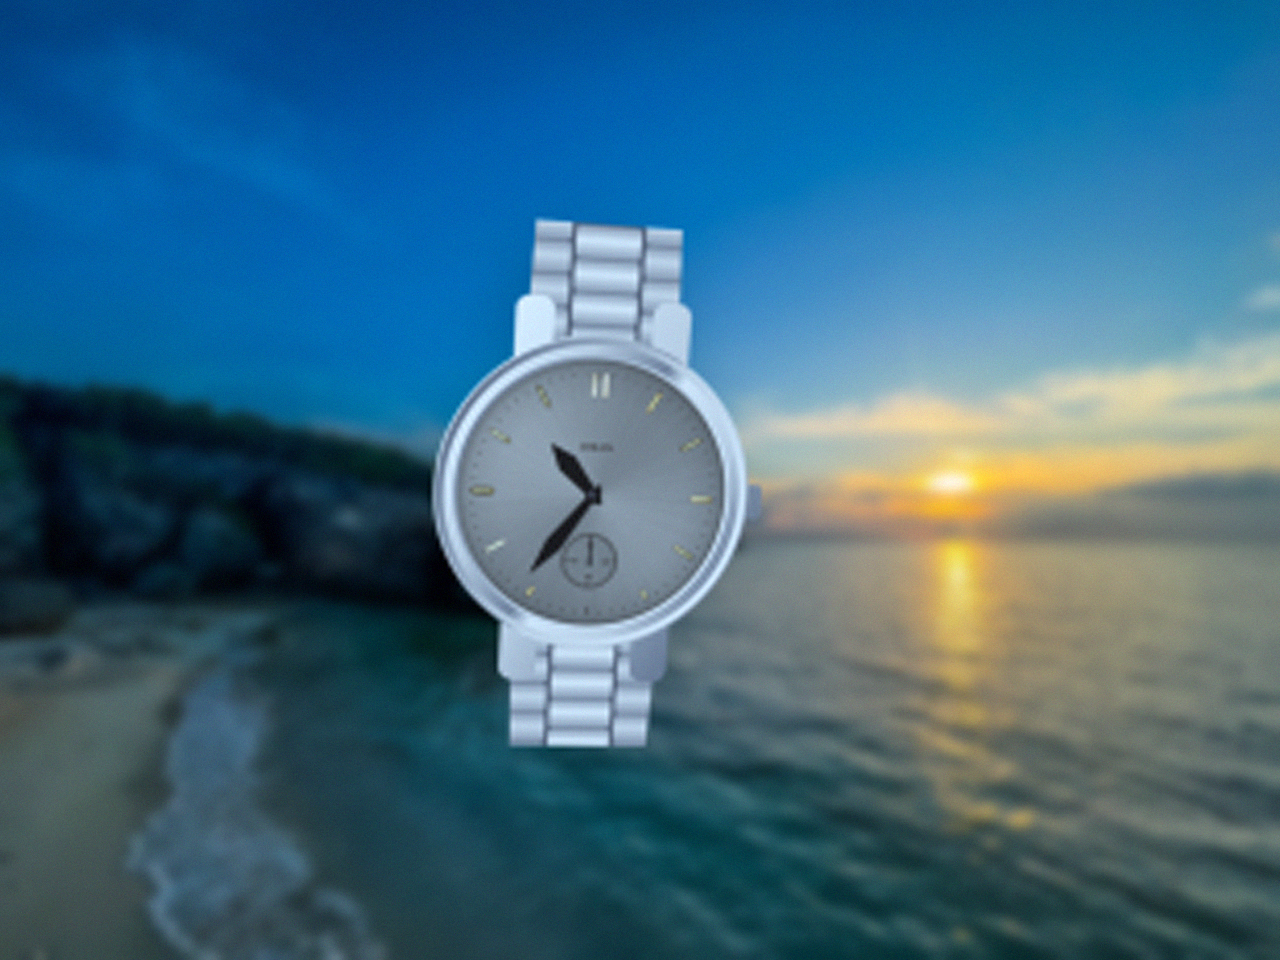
10.36
